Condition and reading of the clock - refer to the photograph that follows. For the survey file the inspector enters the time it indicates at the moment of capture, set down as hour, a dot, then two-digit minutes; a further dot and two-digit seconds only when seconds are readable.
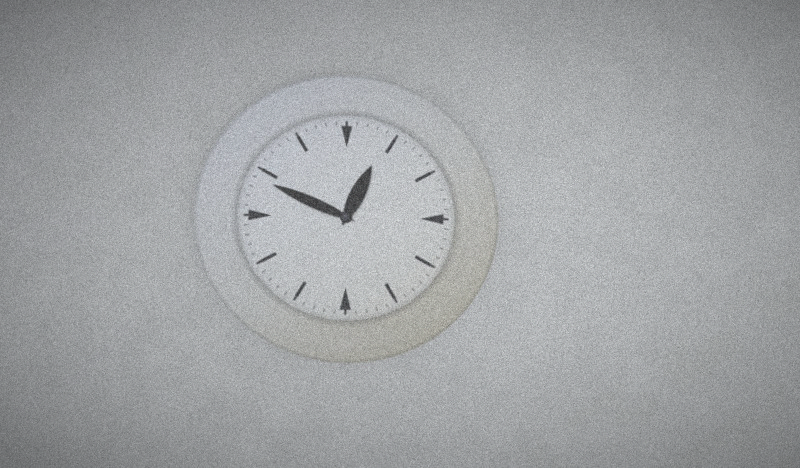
12.49
